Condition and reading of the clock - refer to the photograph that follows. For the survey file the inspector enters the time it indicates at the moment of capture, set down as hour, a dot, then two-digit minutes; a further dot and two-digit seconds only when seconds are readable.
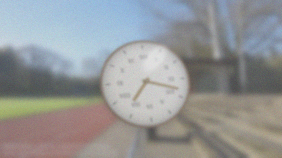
7.18
